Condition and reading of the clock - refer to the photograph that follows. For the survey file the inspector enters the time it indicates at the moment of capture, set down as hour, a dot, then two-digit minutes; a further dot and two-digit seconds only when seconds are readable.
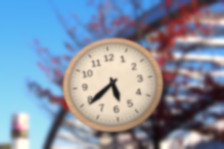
5.39
